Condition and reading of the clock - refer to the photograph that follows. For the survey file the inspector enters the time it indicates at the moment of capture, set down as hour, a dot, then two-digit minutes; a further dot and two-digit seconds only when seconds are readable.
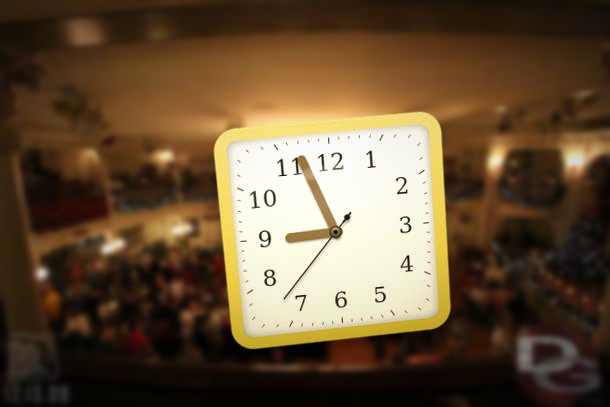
8.56.37
